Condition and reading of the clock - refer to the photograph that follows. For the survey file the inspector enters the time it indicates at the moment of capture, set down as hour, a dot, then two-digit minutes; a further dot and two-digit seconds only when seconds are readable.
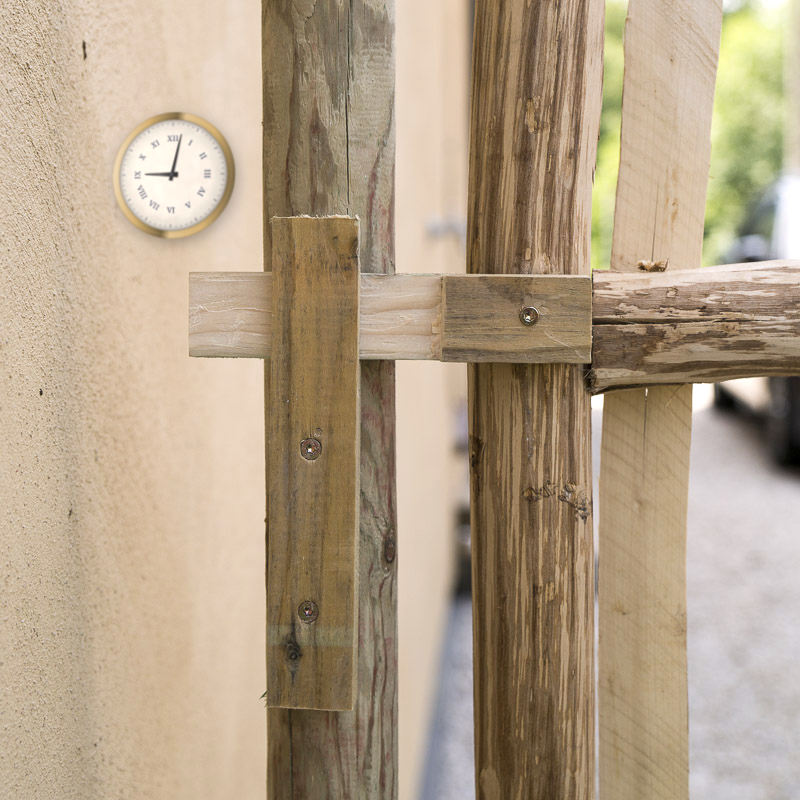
9.02
